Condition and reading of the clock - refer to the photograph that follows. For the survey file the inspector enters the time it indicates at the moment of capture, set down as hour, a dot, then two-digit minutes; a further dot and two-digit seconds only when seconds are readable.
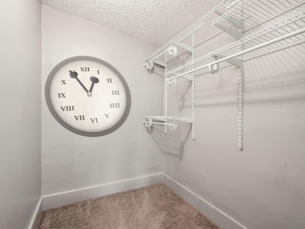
12.55
